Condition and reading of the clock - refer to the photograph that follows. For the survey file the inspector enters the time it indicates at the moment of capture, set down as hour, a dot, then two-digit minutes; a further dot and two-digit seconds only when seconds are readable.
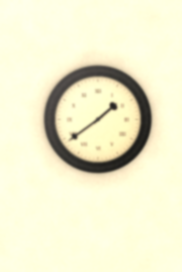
1.39
